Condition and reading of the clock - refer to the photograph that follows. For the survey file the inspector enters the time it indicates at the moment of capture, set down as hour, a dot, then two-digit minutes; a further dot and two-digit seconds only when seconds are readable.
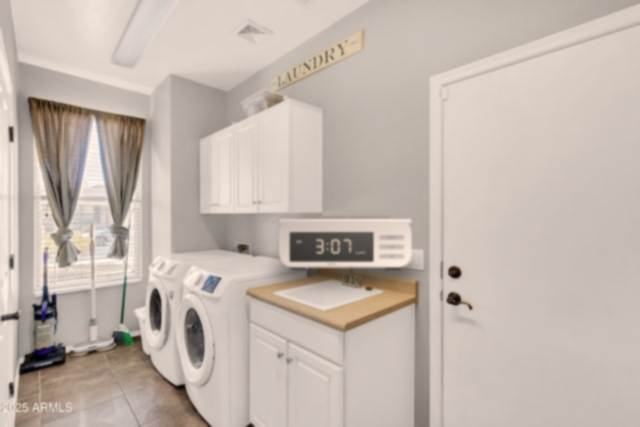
3.07
